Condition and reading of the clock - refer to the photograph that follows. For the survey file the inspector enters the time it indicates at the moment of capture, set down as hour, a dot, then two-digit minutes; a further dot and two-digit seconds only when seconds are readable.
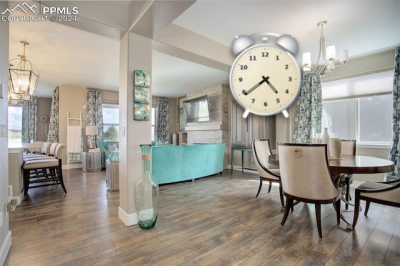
4.39
